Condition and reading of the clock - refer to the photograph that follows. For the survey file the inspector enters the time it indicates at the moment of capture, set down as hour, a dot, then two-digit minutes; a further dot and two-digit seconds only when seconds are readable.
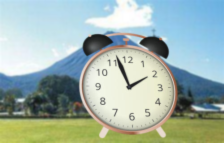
1.57
